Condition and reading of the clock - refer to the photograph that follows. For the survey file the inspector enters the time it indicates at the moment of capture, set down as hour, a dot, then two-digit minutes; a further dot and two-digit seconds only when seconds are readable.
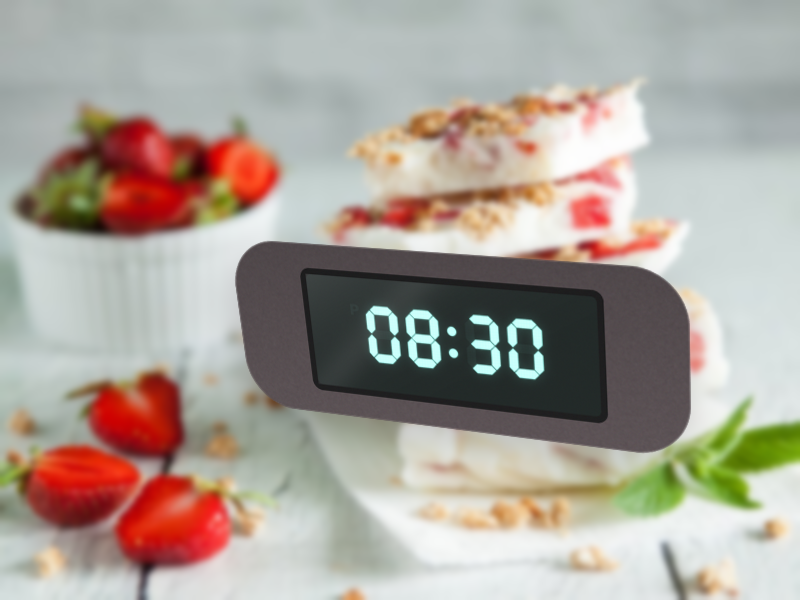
8.30
